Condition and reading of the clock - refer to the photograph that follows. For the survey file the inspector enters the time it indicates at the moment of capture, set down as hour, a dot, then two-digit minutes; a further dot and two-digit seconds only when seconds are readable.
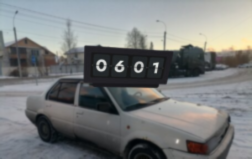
6.01
